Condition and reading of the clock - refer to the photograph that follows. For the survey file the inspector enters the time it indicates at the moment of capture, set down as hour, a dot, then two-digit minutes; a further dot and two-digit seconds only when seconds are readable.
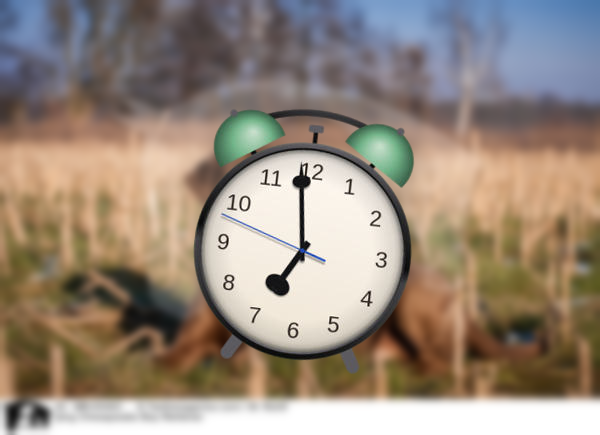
6.58.48
